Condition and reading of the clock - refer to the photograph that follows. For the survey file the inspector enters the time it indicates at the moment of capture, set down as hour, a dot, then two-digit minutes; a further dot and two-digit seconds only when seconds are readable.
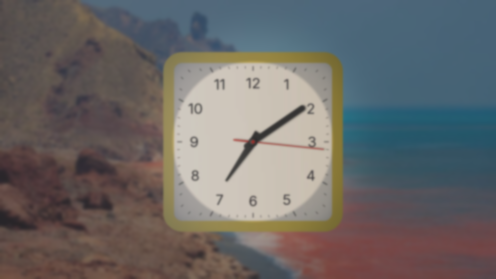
7.09.16
